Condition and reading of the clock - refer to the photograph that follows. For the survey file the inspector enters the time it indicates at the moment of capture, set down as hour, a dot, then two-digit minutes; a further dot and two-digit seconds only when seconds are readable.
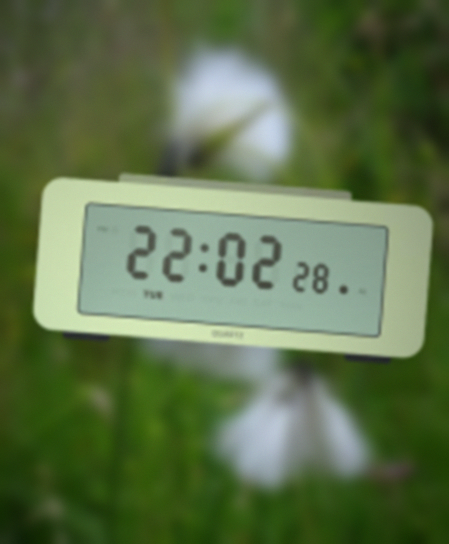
22.02.28
